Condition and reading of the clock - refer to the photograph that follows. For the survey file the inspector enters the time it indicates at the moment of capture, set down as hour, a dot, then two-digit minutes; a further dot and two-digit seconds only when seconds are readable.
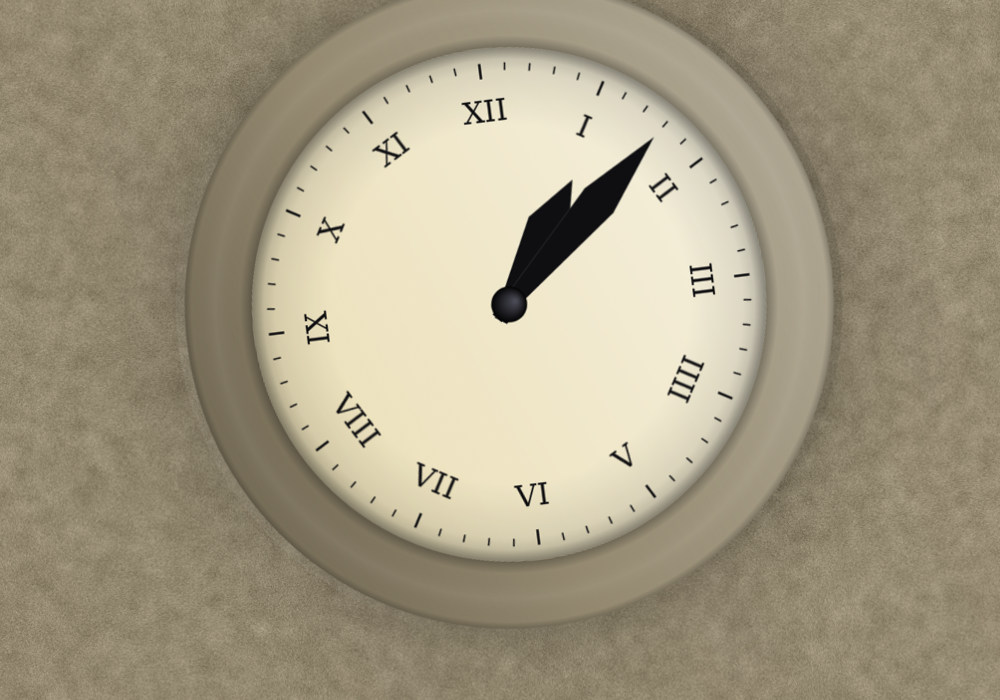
1.08
